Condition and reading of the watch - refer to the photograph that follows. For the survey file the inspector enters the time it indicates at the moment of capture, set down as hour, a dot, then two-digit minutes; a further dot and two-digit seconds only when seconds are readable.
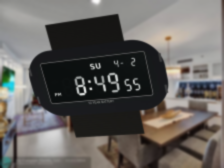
8.49.55
